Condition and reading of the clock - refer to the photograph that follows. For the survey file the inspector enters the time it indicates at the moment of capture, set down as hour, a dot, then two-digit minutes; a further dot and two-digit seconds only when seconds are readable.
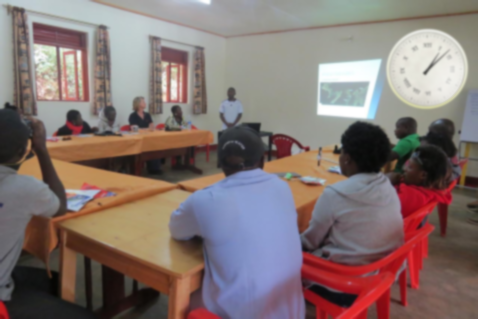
1.08
